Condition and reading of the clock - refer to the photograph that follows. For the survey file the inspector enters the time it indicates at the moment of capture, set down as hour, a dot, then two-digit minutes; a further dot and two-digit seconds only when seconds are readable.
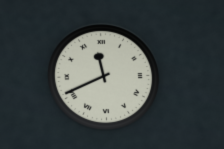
11.41
